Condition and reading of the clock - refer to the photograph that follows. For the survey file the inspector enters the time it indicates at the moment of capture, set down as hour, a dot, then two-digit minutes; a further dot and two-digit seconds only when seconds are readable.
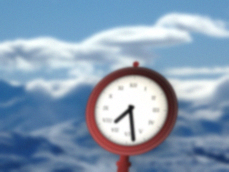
7.28
